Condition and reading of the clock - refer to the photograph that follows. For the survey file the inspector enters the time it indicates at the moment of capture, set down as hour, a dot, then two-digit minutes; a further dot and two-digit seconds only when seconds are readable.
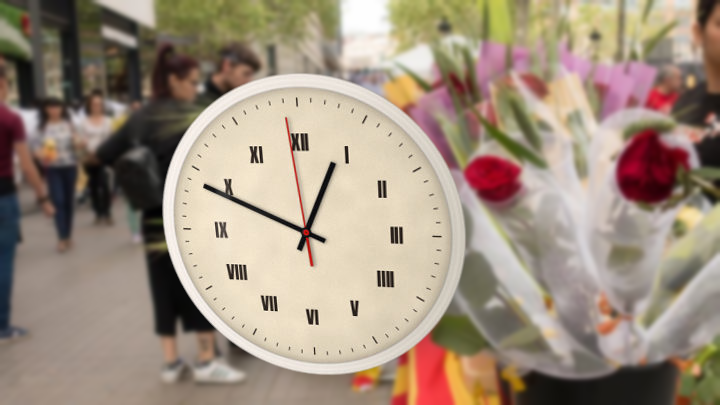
12.48.59
